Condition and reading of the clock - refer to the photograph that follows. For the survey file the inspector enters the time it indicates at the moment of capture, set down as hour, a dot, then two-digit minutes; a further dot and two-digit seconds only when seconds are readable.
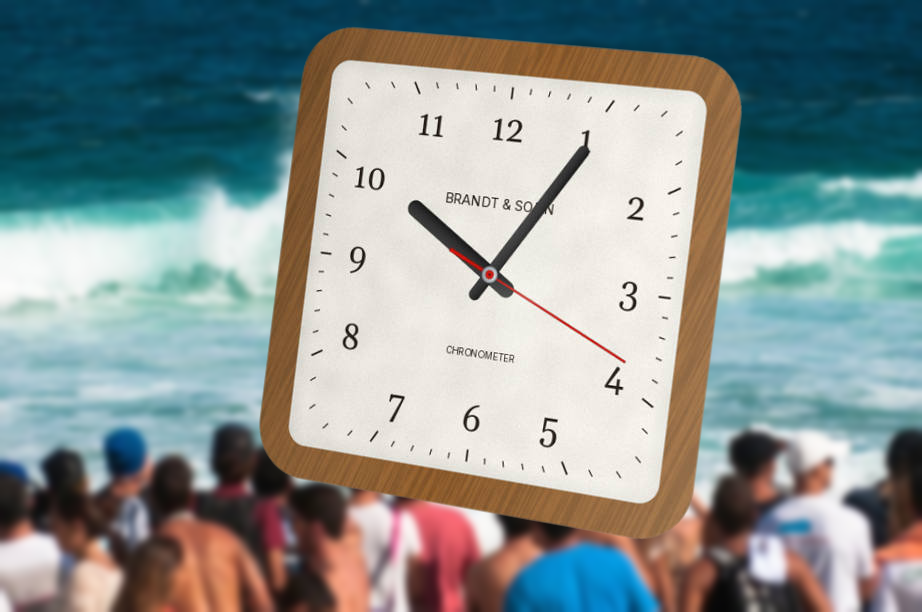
10.05.19
